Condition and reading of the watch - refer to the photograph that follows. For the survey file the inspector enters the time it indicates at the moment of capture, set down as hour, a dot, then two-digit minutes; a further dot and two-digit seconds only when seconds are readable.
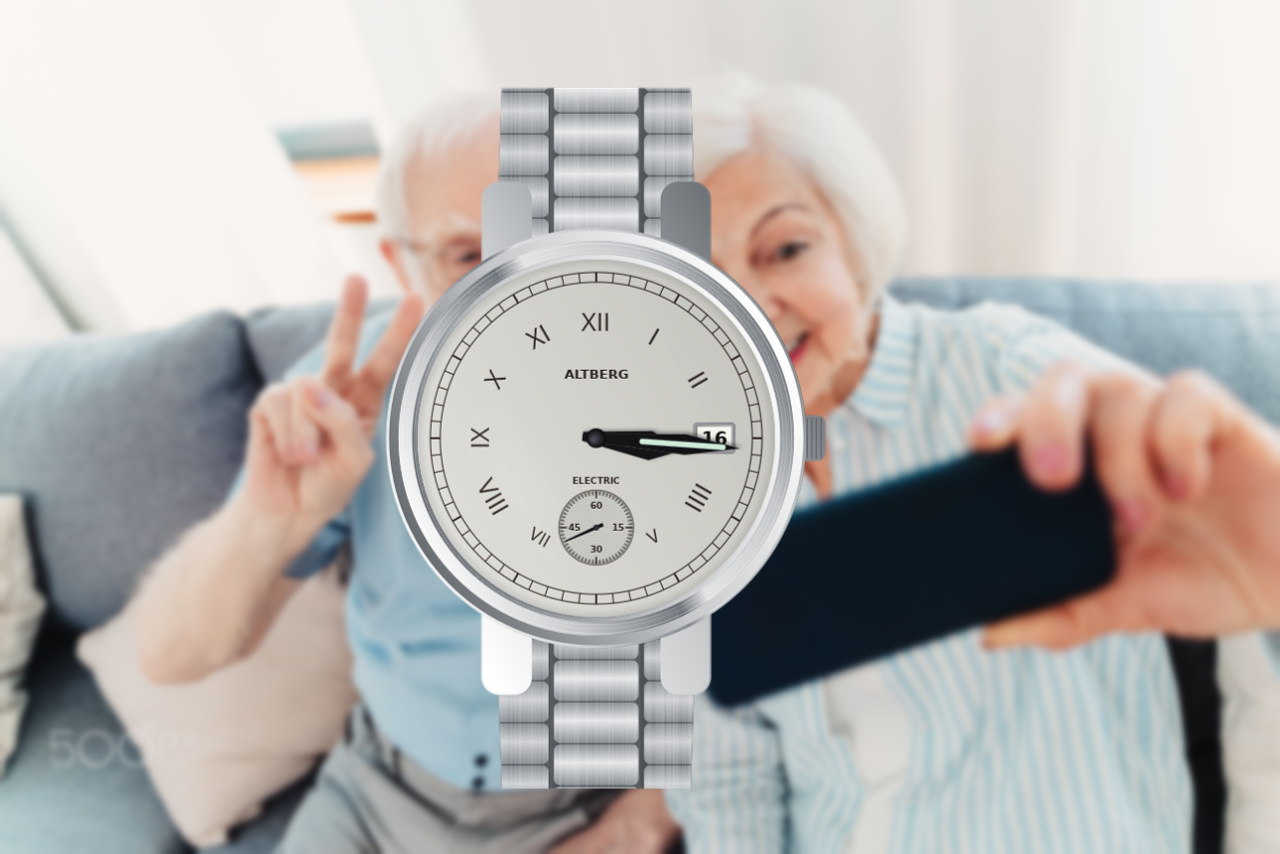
3.15.41
